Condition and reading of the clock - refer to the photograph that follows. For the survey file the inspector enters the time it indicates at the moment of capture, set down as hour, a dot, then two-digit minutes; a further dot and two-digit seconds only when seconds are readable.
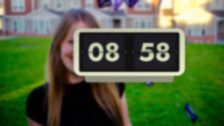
8.58
